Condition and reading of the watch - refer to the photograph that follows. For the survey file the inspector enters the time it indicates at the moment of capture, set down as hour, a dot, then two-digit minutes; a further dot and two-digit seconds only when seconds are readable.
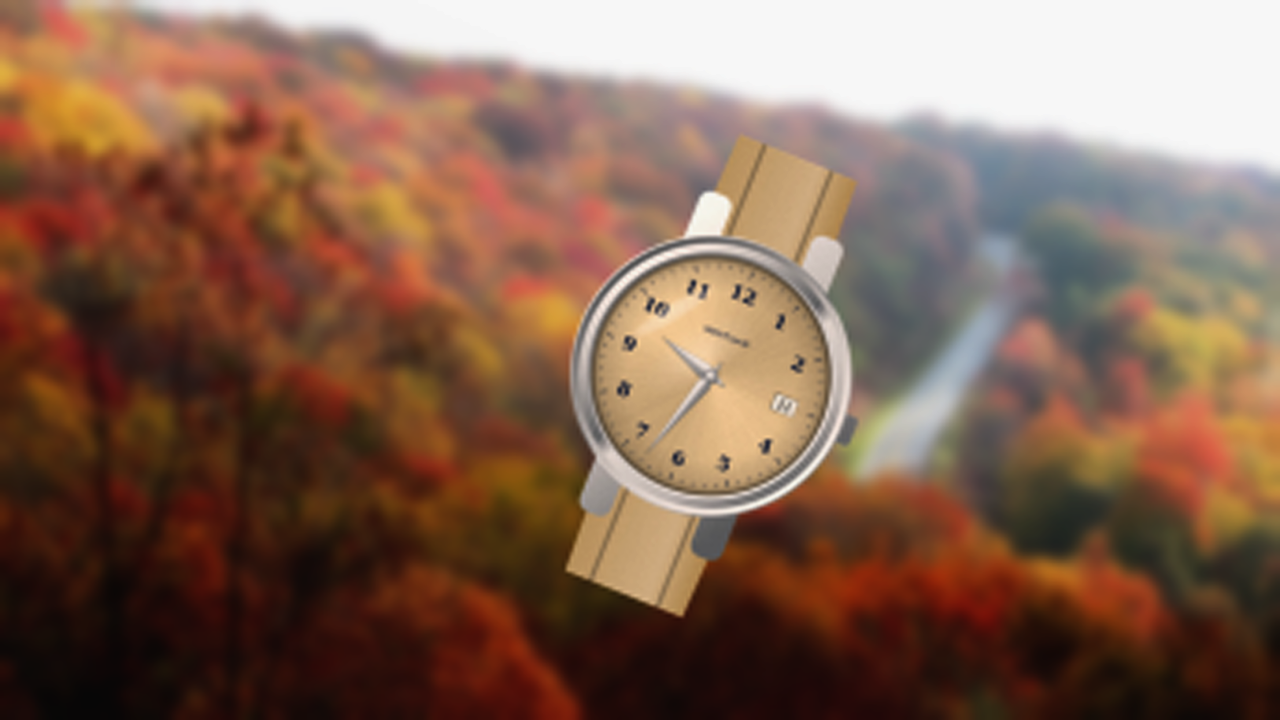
9.33
